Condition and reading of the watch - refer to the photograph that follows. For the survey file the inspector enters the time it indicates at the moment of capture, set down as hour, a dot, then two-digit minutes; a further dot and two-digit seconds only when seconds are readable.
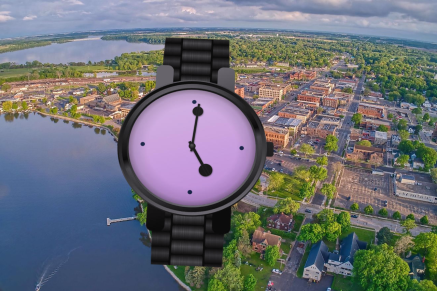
5.01
